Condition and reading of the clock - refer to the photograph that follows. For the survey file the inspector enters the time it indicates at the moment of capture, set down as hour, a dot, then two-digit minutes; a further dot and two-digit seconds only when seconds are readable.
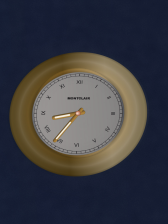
8.36
